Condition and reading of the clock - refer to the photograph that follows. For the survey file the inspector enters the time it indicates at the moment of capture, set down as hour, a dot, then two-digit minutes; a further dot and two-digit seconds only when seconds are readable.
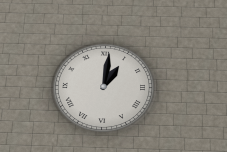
1.01
